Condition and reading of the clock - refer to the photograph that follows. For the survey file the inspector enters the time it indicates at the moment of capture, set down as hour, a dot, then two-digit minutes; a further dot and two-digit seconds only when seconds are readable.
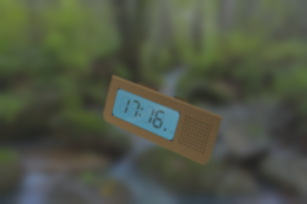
17.16
